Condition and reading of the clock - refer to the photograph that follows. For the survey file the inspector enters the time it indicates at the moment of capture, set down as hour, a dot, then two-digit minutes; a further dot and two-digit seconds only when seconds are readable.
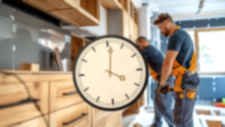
4.01
